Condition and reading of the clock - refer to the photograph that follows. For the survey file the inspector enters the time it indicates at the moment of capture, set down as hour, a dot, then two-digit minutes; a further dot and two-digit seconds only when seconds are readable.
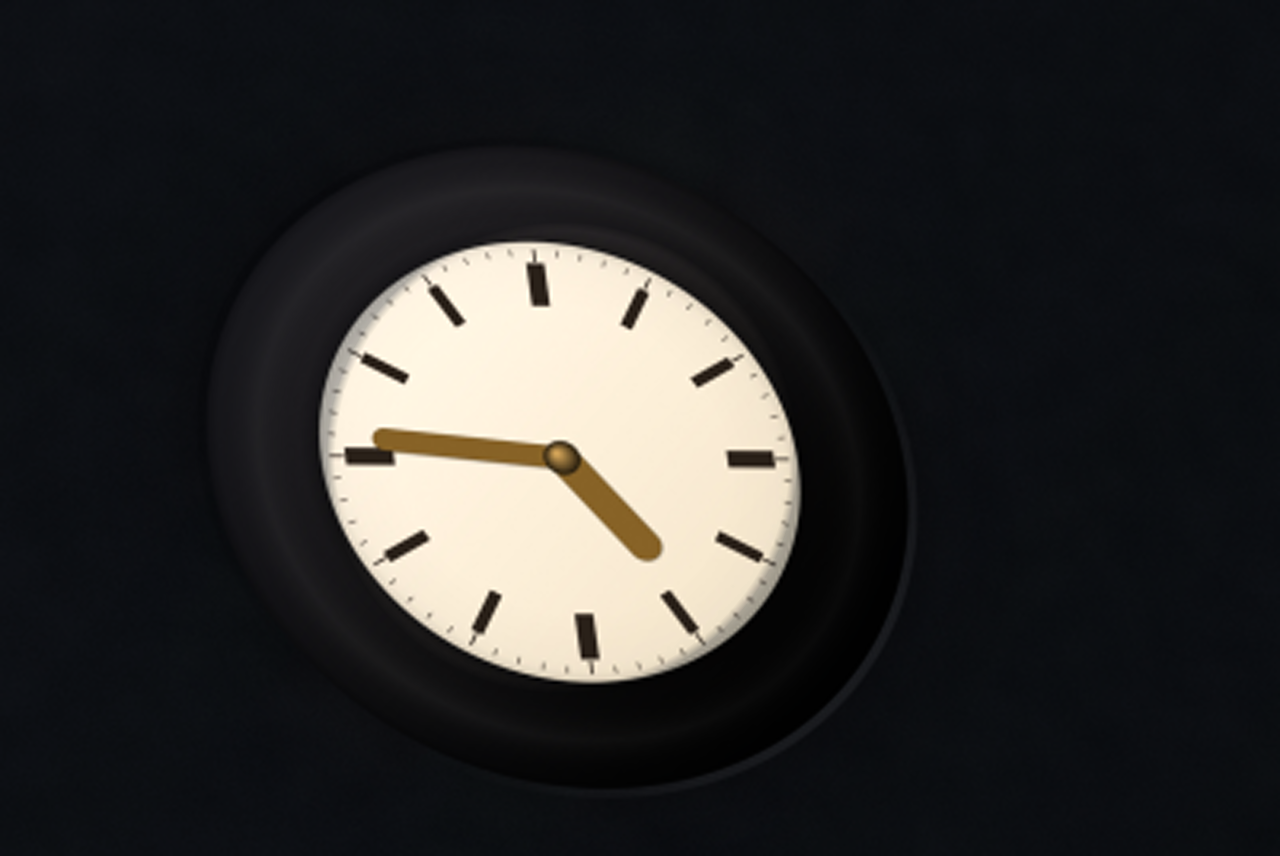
4.46
